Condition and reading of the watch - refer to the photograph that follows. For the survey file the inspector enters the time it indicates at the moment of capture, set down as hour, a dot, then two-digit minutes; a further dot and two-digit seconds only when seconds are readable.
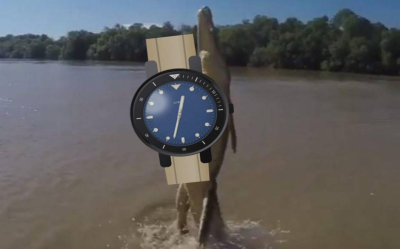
12.33
